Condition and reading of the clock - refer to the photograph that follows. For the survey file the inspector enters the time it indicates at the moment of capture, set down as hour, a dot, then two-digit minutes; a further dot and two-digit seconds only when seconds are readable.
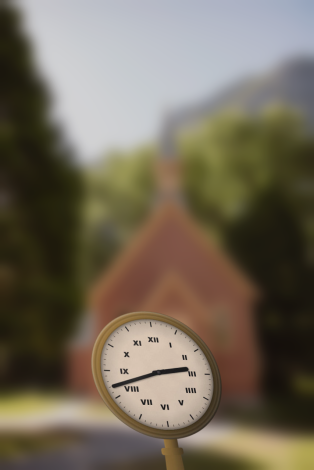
2.42
